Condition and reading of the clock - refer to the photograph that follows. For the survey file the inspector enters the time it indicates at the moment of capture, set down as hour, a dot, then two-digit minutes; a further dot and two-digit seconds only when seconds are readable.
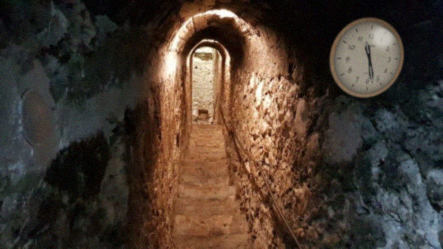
11.28
